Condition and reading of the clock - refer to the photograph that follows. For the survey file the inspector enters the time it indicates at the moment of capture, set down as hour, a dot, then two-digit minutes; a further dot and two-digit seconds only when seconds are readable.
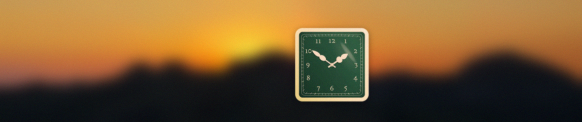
1.51
